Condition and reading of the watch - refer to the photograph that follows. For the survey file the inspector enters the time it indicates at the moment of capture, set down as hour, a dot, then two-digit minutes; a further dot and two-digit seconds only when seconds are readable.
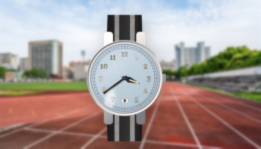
3.39
